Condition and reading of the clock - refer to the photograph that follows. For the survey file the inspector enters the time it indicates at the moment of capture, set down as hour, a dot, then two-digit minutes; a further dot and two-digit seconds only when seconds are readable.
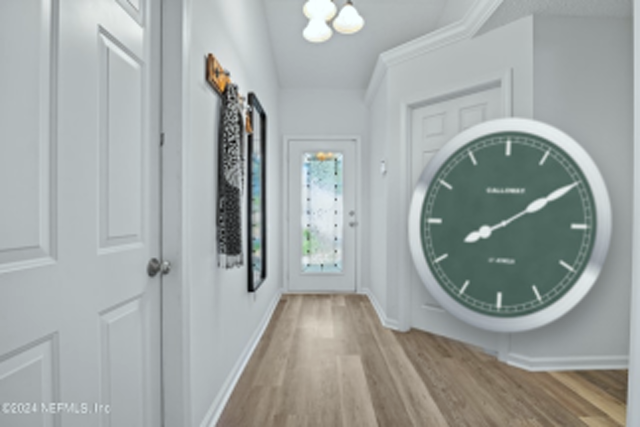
8.10
